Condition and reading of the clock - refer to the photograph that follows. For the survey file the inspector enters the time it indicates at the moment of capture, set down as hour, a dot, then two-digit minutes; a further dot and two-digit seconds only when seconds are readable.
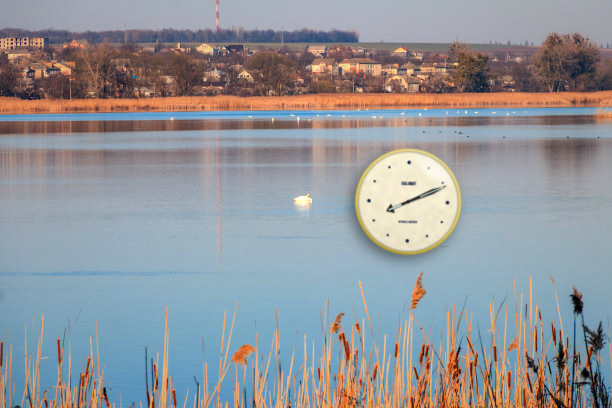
8.11
